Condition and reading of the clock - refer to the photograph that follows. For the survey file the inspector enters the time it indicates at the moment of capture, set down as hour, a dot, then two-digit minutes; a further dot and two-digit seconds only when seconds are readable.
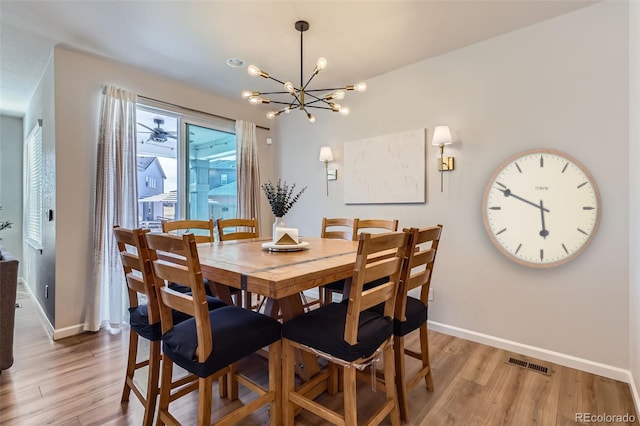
5.49
